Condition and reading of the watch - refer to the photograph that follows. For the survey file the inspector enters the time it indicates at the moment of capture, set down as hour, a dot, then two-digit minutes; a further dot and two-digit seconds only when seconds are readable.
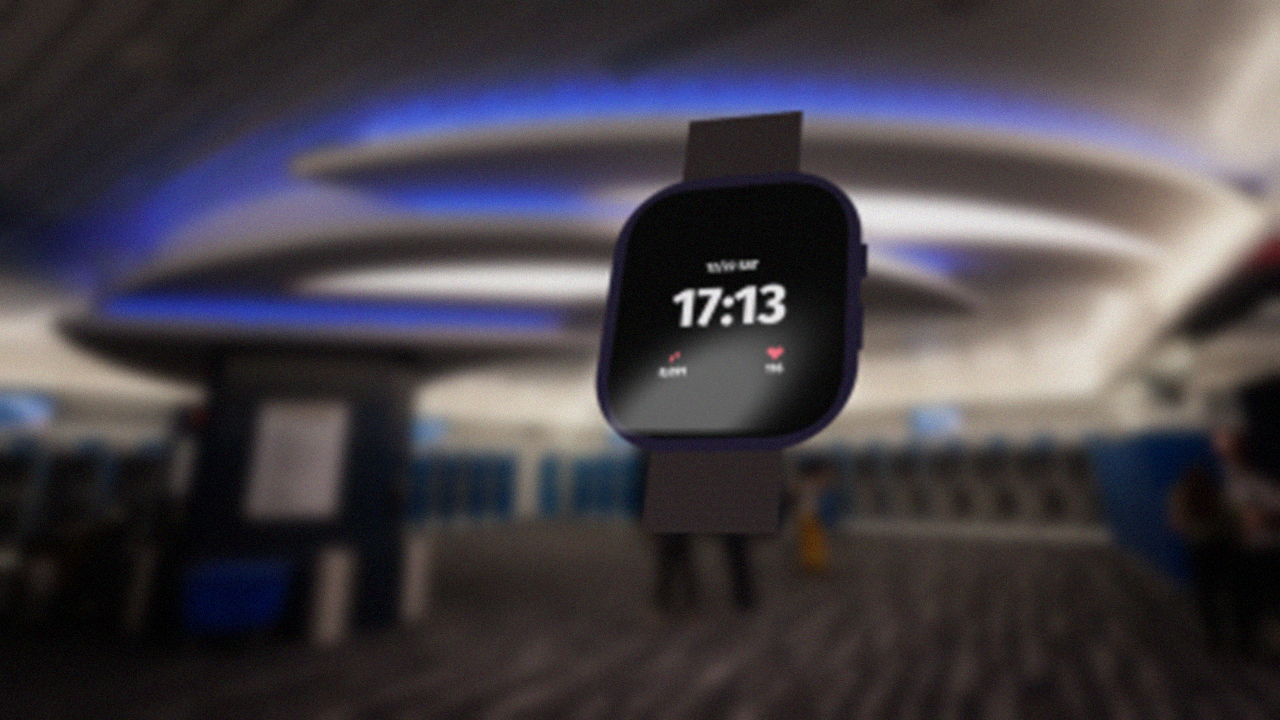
17.13
